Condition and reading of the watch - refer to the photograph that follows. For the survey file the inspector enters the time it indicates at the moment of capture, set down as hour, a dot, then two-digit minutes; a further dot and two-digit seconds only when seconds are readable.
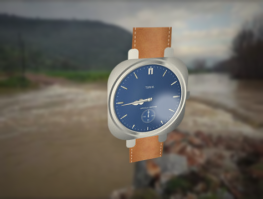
8.44
